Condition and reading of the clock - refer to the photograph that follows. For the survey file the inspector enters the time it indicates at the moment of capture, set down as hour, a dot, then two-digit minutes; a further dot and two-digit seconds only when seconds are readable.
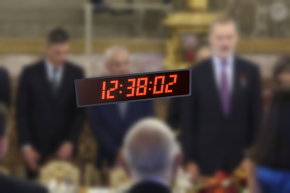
12.38.02
